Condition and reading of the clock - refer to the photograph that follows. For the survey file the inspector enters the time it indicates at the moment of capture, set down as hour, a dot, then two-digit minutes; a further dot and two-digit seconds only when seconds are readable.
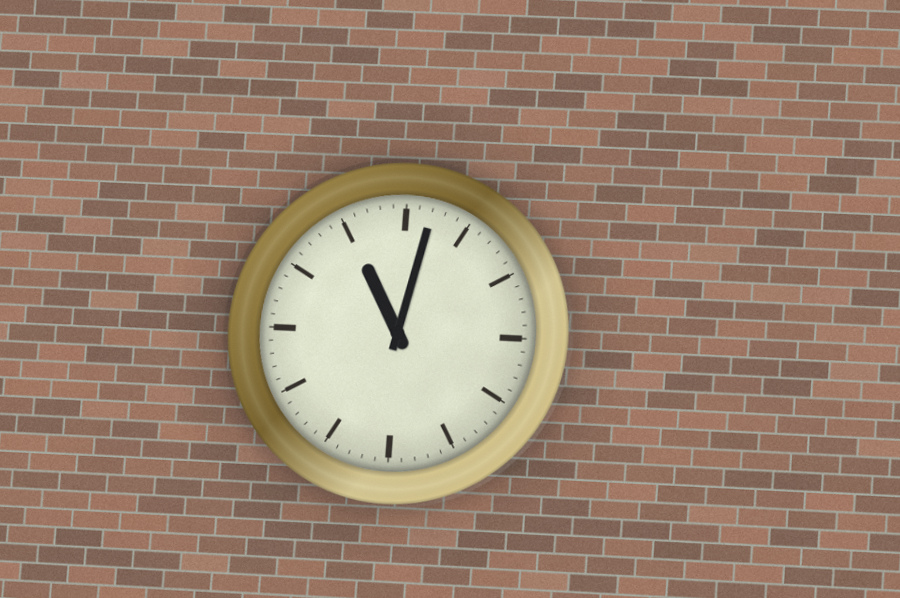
11.02
